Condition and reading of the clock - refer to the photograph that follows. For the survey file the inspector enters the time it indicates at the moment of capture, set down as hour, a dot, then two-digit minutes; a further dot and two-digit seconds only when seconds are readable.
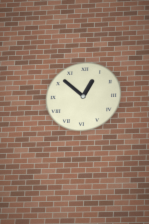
12.52
